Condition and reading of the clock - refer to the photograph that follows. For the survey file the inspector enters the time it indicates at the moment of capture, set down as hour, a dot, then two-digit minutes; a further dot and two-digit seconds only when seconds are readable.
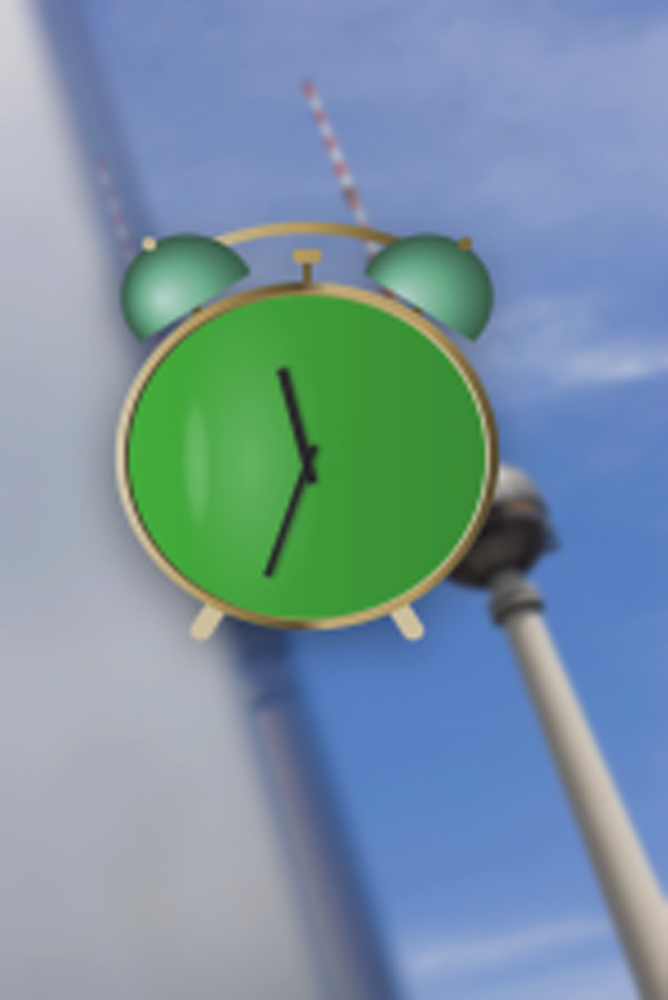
11.33
